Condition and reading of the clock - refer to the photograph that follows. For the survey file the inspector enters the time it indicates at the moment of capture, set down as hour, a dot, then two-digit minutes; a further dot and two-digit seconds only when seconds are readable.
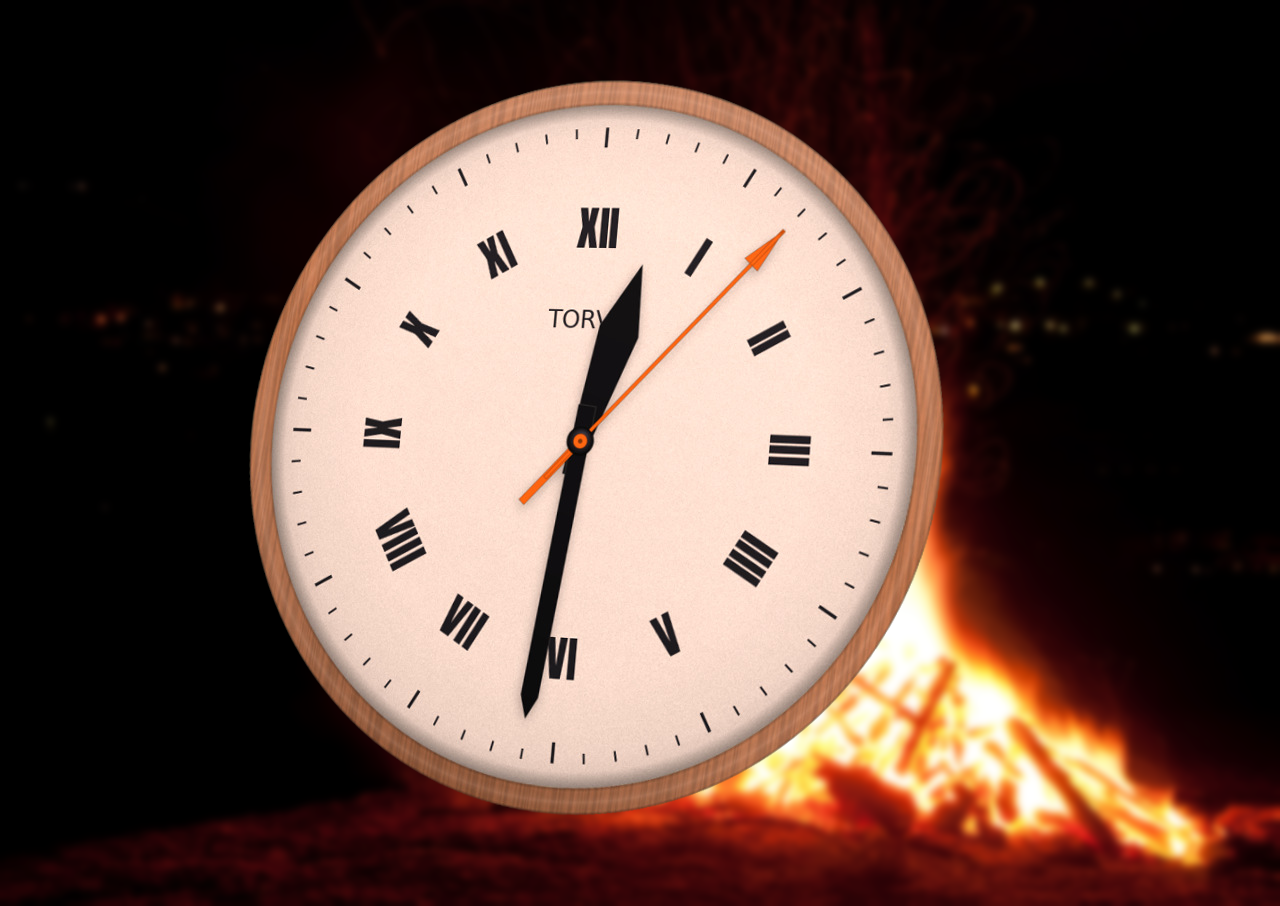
12.31.07
